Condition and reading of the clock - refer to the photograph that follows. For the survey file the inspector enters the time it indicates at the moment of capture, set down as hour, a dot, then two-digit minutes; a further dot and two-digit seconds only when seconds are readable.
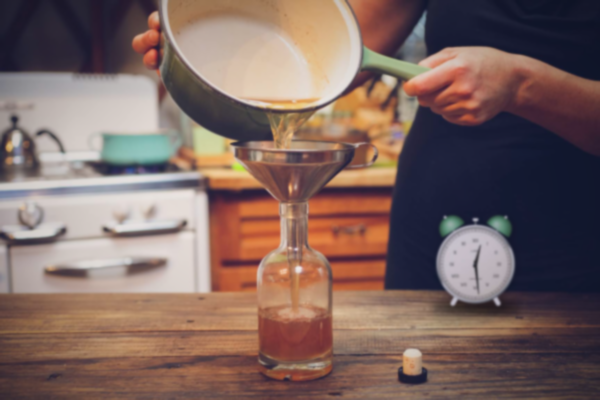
12.29
